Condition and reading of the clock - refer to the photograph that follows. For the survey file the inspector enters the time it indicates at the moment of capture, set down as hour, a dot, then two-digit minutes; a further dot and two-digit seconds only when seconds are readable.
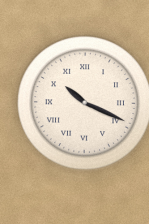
10.19
